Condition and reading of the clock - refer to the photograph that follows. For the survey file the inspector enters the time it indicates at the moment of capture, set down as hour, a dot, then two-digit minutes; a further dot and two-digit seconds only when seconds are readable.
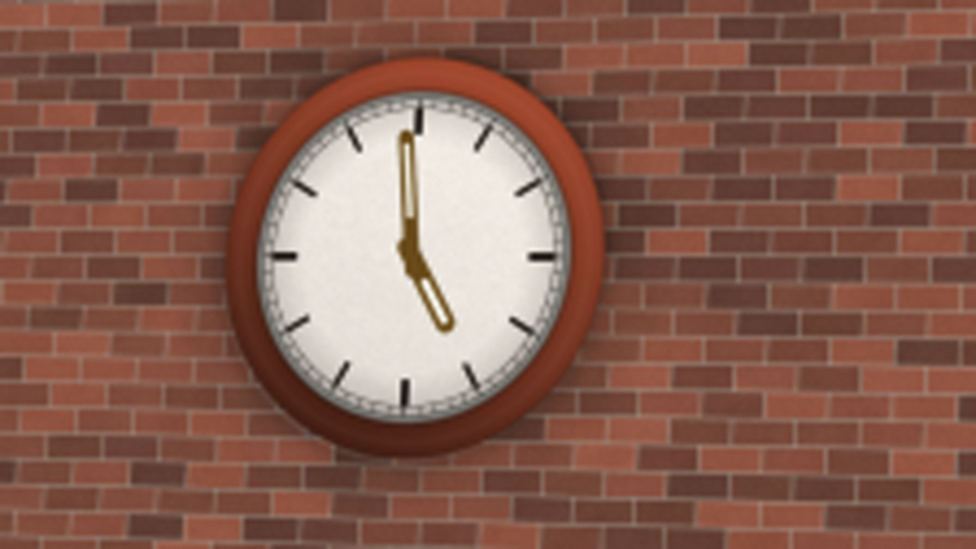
4.59
